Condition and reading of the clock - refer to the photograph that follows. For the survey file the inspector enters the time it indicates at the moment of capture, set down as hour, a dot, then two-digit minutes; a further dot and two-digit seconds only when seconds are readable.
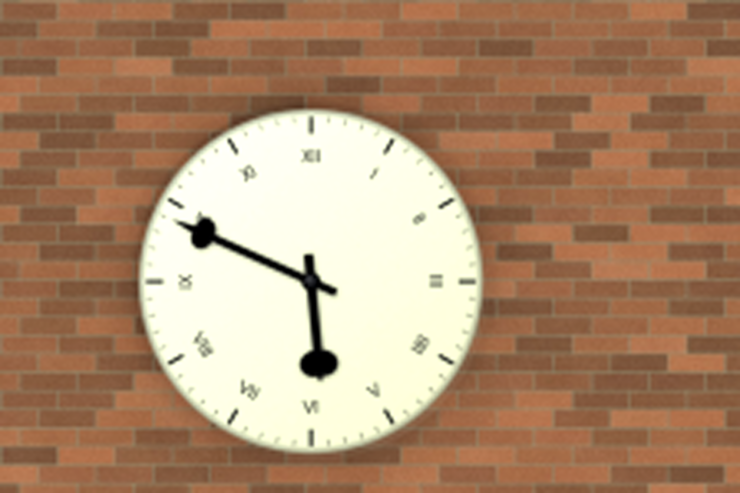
5.49
